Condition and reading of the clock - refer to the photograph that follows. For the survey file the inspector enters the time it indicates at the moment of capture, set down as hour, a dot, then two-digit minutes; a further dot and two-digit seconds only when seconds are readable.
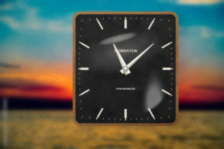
11.08
